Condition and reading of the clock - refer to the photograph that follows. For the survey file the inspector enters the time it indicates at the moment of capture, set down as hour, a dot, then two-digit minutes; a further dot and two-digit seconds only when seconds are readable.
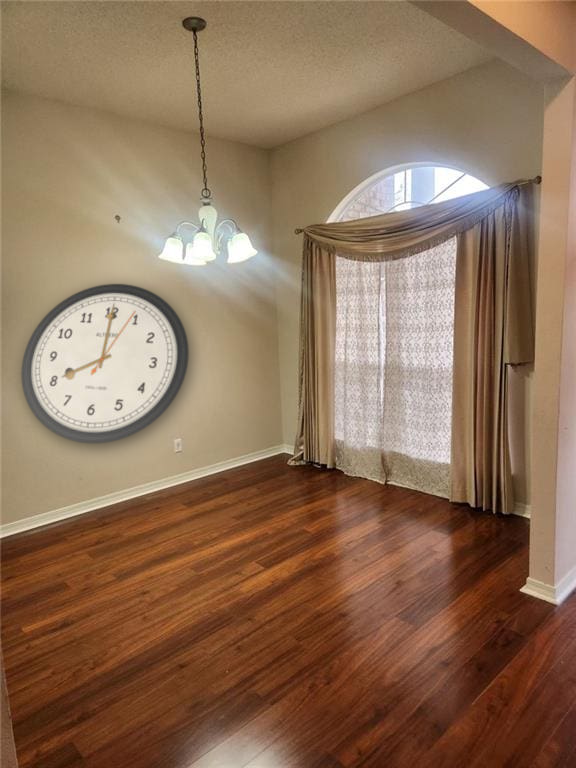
8.00.04
